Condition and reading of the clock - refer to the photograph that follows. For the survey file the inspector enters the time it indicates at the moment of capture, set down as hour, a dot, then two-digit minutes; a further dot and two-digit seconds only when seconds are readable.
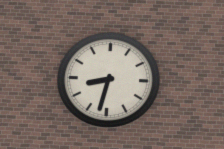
8.32
